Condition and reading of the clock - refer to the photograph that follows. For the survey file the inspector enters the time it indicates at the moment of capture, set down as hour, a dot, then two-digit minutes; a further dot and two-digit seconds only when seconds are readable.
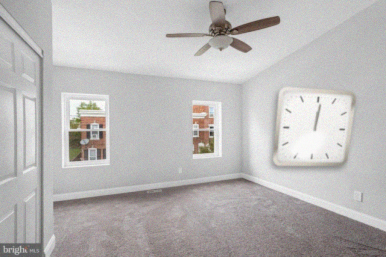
12.01
